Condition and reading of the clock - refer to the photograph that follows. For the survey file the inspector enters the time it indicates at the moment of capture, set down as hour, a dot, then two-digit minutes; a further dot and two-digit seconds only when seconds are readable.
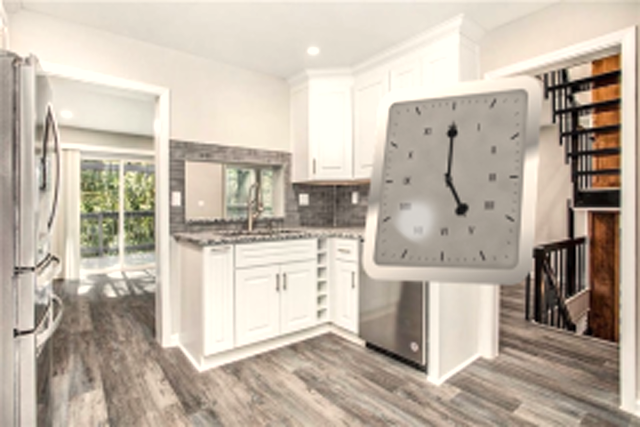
5.00
